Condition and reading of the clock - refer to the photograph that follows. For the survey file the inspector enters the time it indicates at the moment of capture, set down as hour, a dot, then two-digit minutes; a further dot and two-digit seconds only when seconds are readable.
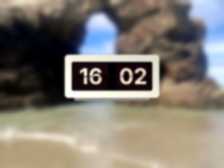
16.02
